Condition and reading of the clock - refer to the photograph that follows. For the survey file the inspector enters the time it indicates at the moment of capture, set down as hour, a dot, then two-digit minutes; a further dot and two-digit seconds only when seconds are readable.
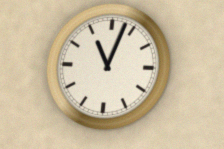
11.03
